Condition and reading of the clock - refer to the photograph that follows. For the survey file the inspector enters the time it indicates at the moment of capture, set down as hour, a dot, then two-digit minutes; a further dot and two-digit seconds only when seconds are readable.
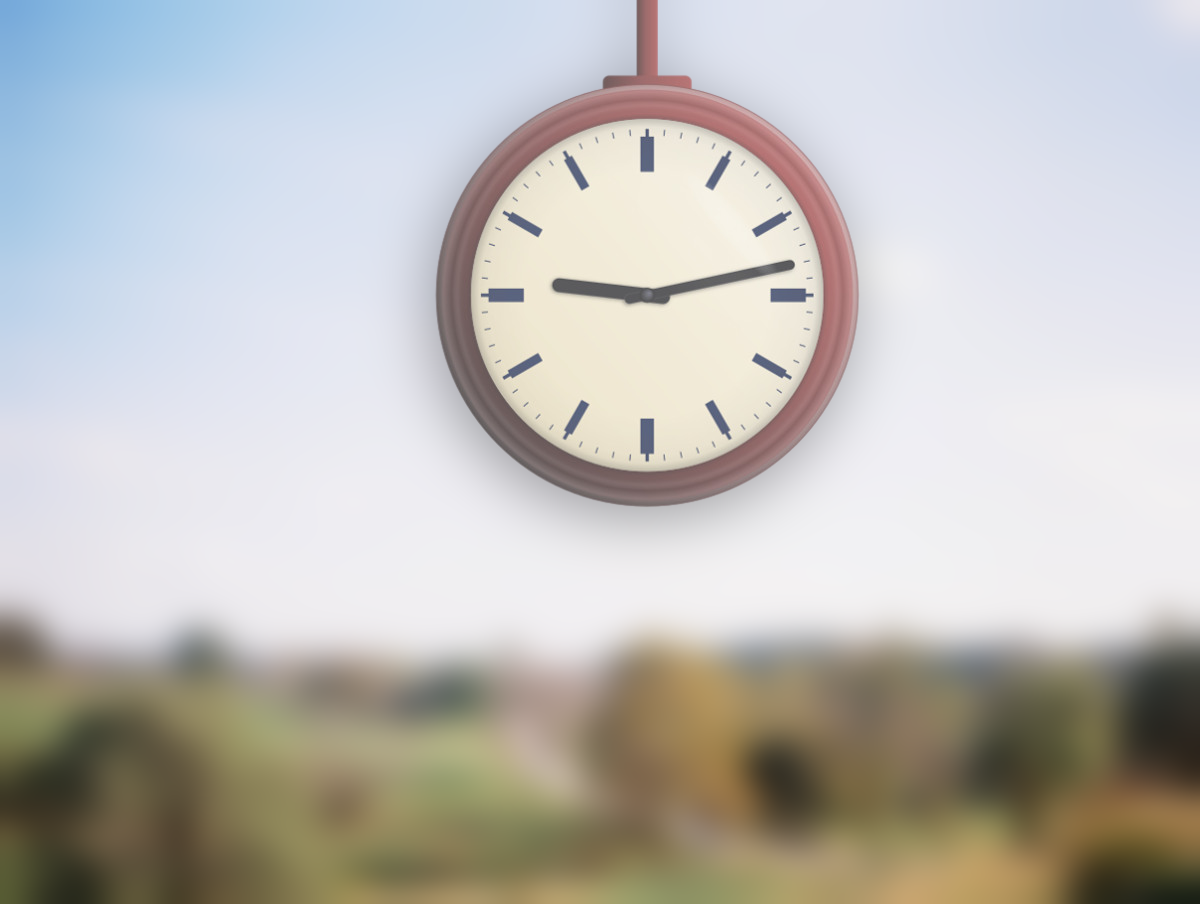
9.13
